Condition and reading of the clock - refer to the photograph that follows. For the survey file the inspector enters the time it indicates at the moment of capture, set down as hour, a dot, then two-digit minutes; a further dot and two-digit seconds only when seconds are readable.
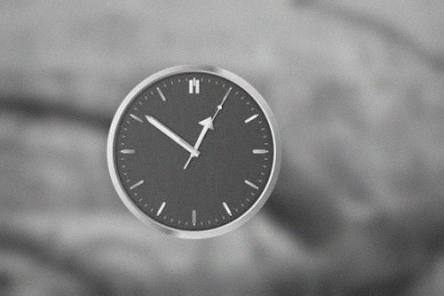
12.51.05
